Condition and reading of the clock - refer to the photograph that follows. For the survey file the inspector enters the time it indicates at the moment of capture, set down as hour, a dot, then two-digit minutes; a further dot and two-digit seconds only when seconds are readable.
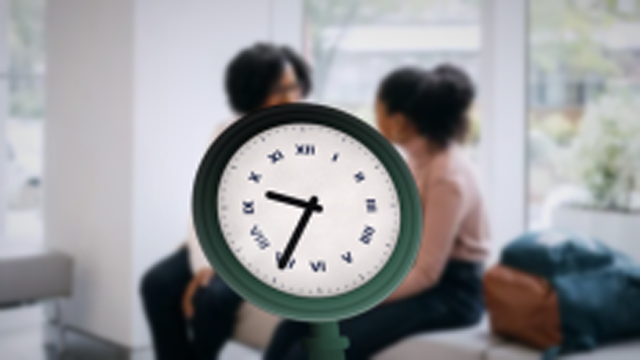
9.35
